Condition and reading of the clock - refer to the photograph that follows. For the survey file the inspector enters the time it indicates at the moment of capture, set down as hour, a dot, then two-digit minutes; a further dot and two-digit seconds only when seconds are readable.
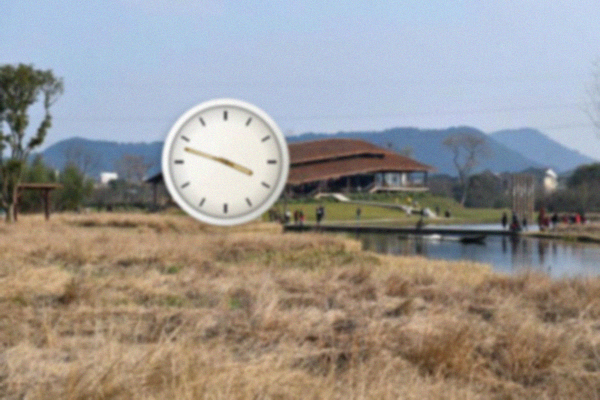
3.48
